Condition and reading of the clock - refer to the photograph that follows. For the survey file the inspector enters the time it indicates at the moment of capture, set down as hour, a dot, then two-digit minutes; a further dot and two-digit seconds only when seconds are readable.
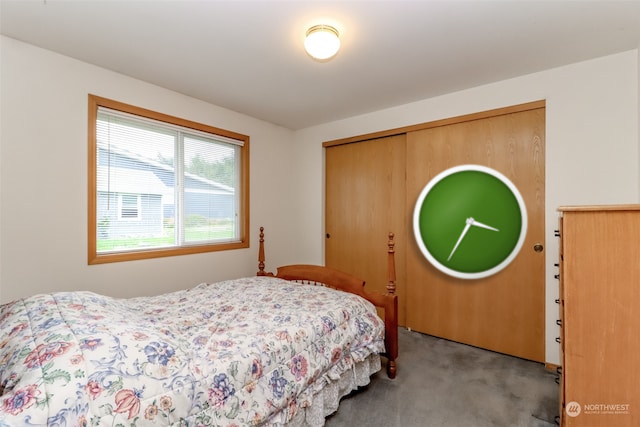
3.35
